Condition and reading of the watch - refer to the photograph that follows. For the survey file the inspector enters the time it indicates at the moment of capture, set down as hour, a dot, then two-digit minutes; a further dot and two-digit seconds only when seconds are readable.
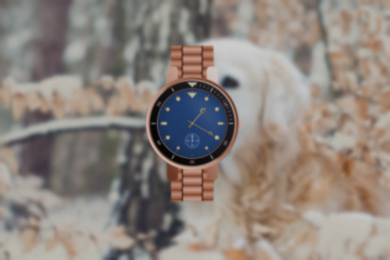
1.20
